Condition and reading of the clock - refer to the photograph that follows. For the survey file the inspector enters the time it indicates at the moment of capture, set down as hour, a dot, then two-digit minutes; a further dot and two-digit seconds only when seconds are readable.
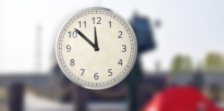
11.52
